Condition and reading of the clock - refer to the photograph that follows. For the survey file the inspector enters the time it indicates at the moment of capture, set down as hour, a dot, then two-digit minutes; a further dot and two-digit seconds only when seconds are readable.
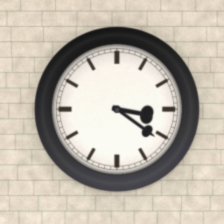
3.21
